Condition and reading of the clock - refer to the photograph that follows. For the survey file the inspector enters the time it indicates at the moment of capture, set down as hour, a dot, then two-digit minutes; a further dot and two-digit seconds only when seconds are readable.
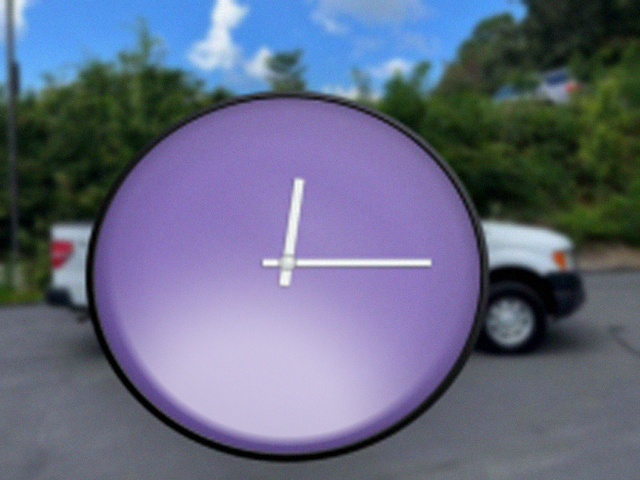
12.15
